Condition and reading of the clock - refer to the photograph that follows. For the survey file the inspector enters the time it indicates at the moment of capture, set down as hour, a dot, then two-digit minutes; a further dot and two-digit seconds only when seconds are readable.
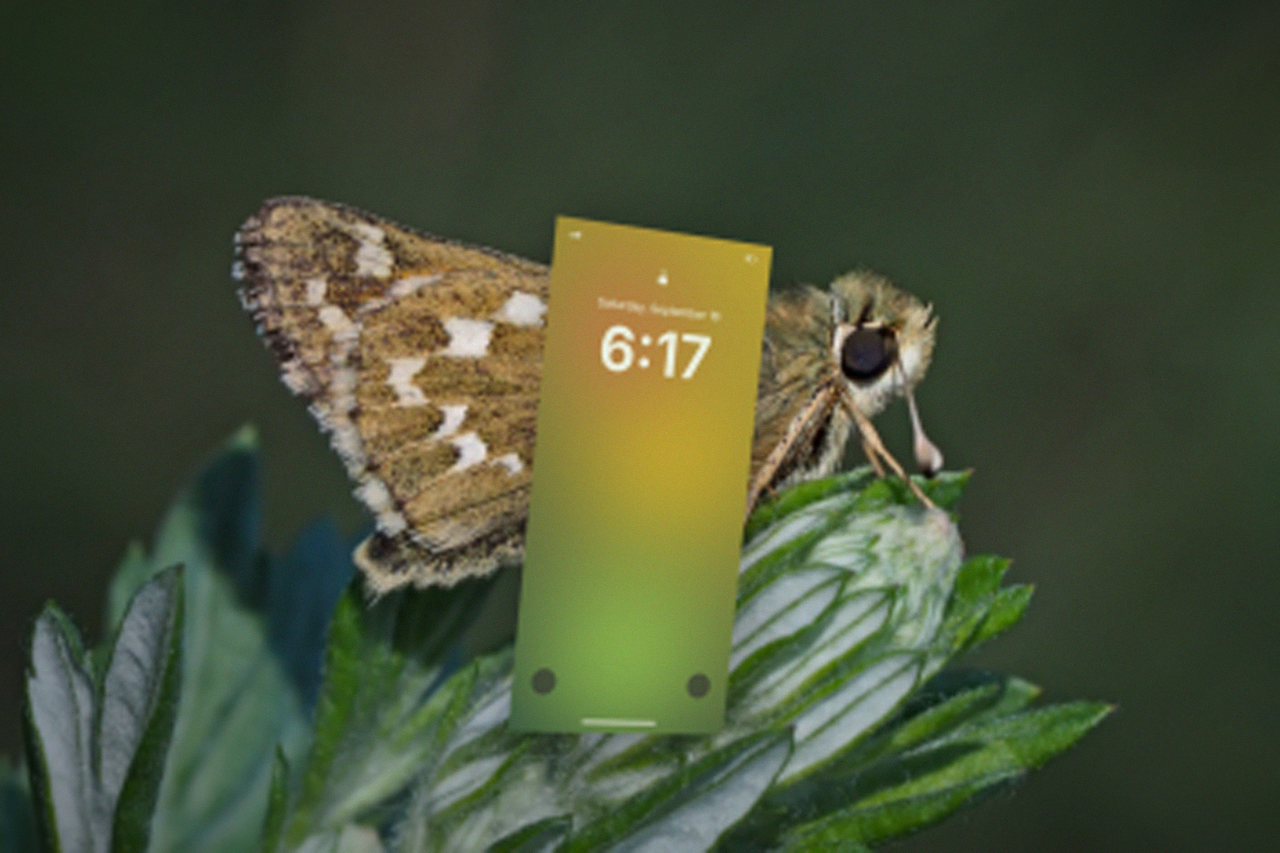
6.17
